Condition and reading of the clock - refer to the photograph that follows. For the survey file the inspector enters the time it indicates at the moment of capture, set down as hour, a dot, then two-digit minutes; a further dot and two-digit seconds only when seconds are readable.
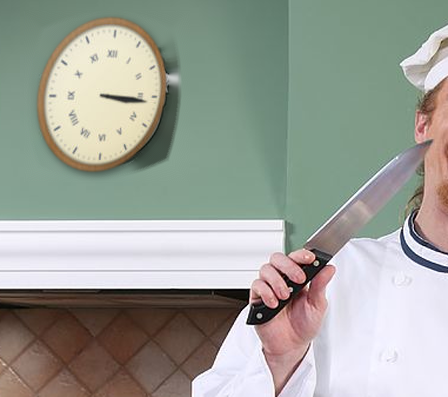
3.16
